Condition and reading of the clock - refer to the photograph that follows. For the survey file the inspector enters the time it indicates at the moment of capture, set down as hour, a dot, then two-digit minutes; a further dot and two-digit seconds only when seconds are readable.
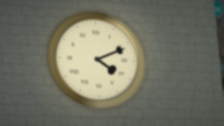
4.11
